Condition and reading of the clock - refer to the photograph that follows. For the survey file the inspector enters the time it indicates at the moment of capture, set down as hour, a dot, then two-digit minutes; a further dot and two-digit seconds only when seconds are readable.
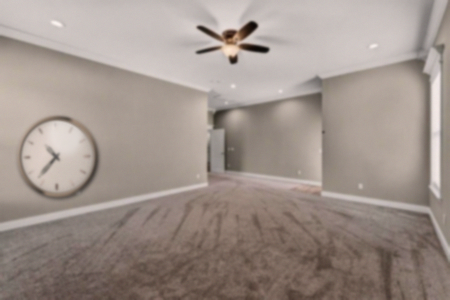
10.37
